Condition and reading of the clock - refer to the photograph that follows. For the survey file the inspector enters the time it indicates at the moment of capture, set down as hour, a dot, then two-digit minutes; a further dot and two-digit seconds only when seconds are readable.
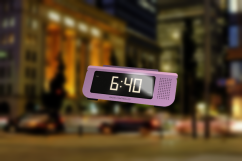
6.40
